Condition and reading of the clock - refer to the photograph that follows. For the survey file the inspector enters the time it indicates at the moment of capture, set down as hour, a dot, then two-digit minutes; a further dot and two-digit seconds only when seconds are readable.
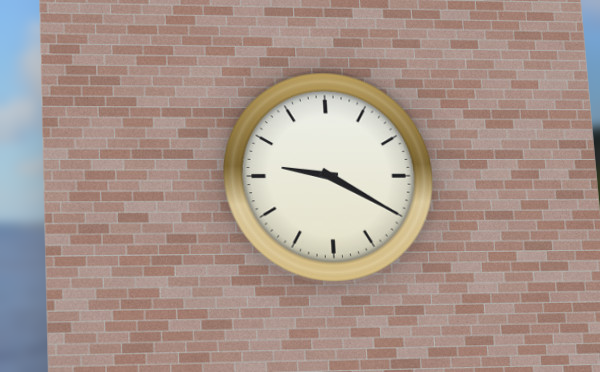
9.20
